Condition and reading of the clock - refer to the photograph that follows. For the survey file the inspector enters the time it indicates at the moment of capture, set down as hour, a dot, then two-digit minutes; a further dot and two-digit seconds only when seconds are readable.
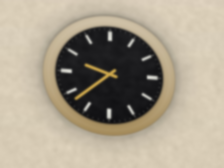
9.38
